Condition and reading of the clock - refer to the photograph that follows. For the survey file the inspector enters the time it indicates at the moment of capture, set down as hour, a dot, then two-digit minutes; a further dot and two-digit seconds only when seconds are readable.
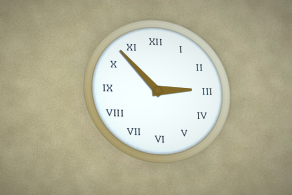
2.53
